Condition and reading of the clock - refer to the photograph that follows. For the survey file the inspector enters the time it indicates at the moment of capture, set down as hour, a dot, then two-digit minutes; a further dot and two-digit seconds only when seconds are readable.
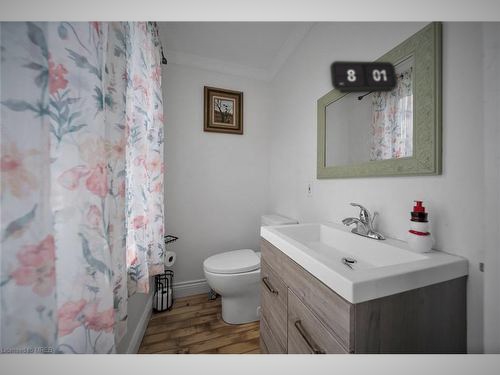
8.01
